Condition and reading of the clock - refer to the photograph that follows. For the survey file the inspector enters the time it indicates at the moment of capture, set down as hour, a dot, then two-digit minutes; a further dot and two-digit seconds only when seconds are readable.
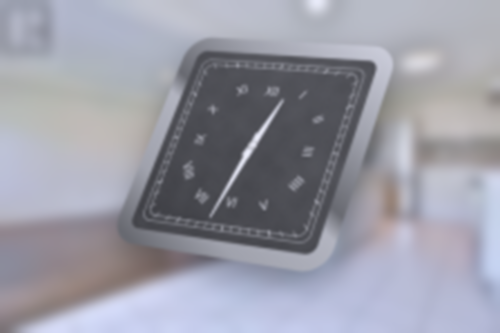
12.32
